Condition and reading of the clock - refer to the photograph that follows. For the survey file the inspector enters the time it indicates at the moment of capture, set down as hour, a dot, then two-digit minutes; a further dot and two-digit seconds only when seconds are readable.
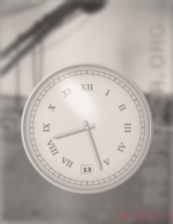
8.27
